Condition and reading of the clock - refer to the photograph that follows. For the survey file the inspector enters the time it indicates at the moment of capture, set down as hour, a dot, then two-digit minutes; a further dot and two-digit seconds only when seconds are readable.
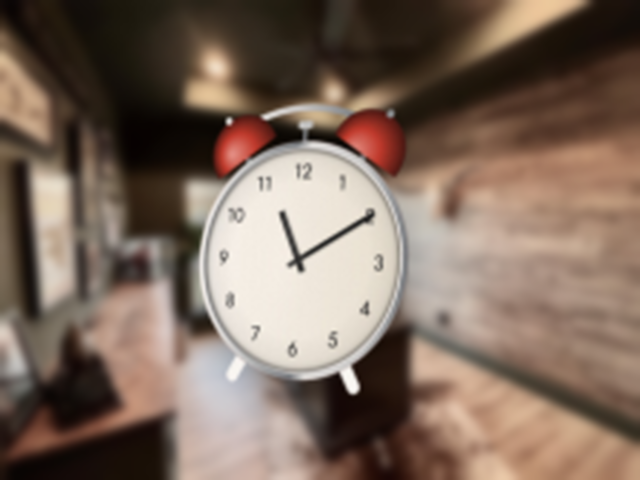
11.10
